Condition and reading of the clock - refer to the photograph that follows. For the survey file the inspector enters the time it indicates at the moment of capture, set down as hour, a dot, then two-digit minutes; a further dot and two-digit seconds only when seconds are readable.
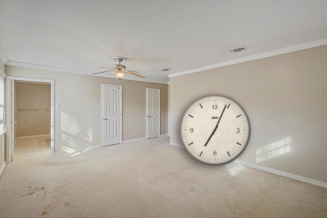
7.04
